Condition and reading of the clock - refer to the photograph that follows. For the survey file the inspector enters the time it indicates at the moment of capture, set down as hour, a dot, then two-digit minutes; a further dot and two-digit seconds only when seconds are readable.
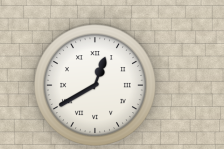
12.40
